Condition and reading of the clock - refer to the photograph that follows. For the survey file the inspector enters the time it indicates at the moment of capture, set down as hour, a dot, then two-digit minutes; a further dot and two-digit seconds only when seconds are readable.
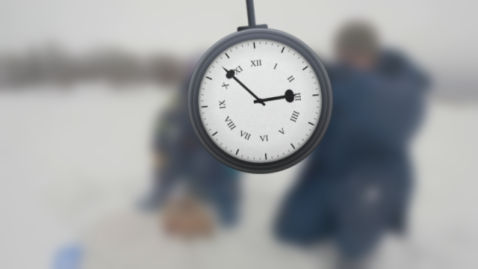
2.53
